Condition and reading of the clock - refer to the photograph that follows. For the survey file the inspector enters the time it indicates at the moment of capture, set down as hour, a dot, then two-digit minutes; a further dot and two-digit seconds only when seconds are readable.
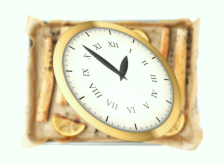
12.52
